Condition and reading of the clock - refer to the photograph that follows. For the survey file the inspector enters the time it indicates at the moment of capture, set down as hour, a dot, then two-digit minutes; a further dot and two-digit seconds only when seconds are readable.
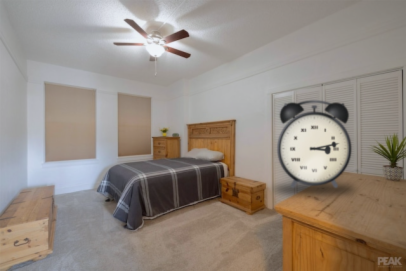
3.13
